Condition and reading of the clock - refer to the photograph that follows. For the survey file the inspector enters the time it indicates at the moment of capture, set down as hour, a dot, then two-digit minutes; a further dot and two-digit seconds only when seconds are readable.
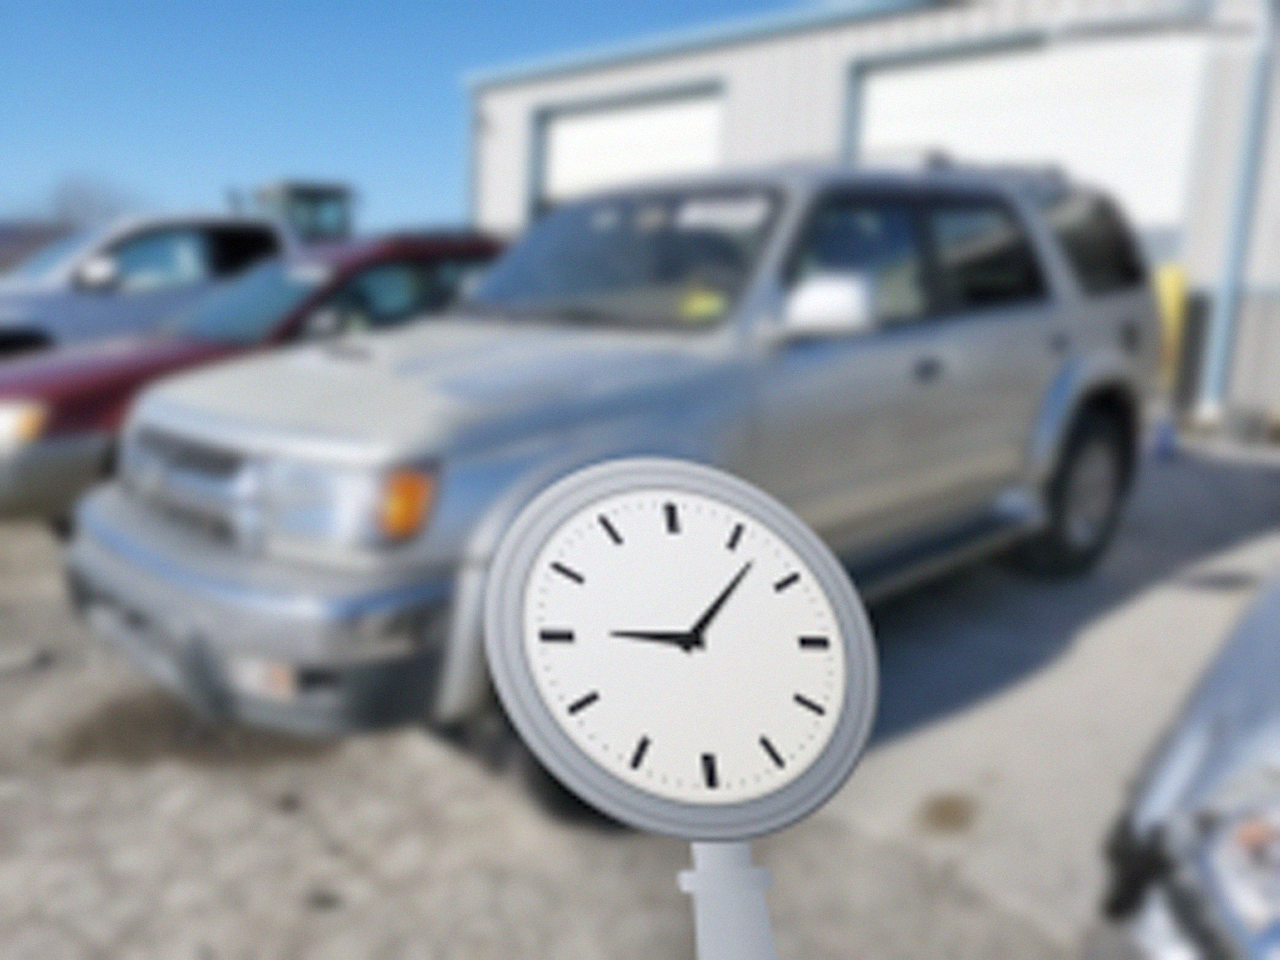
9.07
